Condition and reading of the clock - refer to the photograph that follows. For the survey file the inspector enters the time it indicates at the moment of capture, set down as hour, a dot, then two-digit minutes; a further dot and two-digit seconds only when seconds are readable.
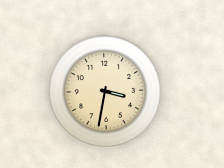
3.32
